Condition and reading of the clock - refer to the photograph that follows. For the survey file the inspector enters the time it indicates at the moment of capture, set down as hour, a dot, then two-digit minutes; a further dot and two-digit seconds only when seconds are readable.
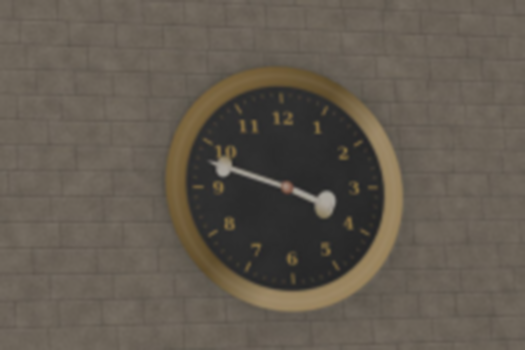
3.48
